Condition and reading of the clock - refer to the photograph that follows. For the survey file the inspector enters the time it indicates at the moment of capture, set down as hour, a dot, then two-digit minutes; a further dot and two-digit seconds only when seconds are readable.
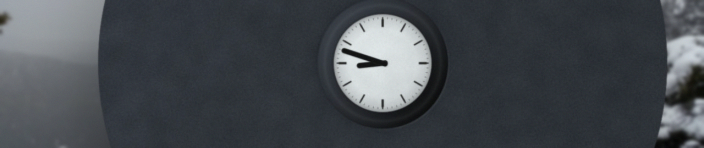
8.48
